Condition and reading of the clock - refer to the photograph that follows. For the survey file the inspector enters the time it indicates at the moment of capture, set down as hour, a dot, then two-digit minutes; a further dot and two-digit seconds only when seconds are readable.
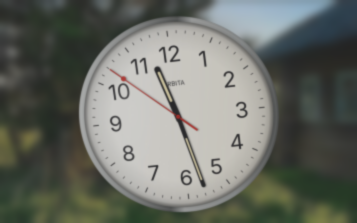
11.27.52
